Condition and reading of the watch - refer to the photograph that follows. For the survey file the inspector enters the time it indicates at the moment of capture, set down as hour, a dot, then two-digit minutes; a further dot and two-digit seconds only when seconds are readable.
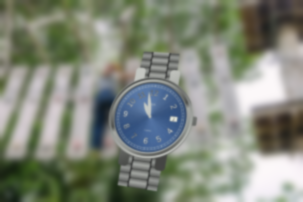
10.58
